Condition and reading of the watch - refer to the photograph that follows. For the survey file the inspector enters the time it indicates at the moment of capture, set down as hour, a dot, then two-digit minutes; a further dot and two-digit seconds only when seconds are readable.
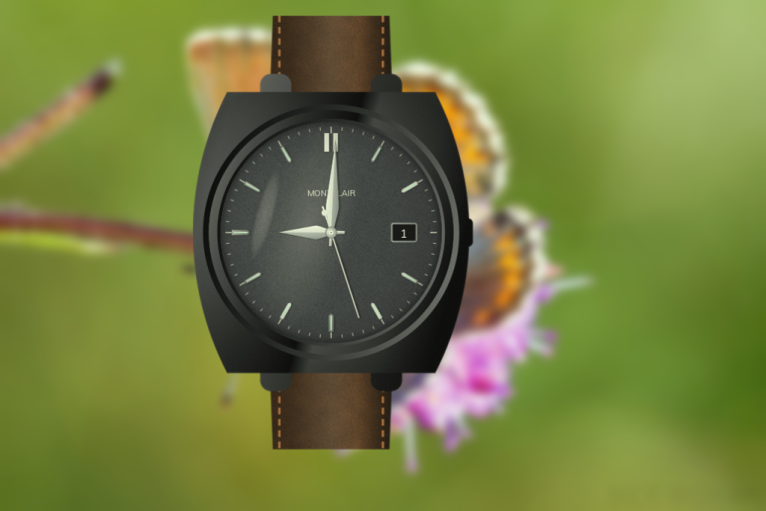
9.00.27
